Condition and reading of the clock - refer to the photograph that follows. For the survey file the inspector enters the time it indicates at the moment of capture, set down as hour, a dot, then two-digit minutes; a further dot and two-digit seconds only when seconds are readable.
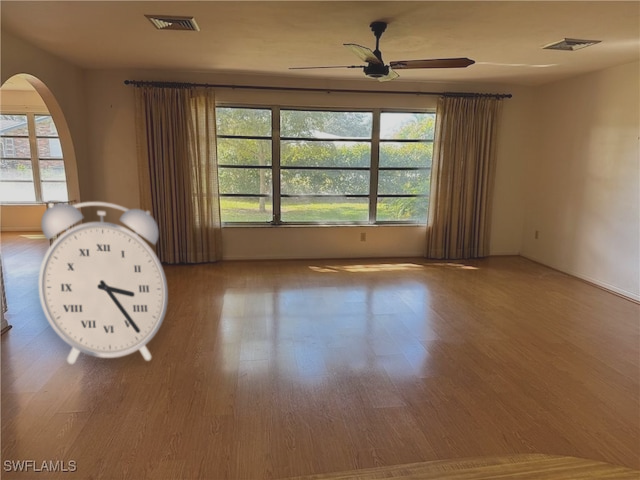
3.24
